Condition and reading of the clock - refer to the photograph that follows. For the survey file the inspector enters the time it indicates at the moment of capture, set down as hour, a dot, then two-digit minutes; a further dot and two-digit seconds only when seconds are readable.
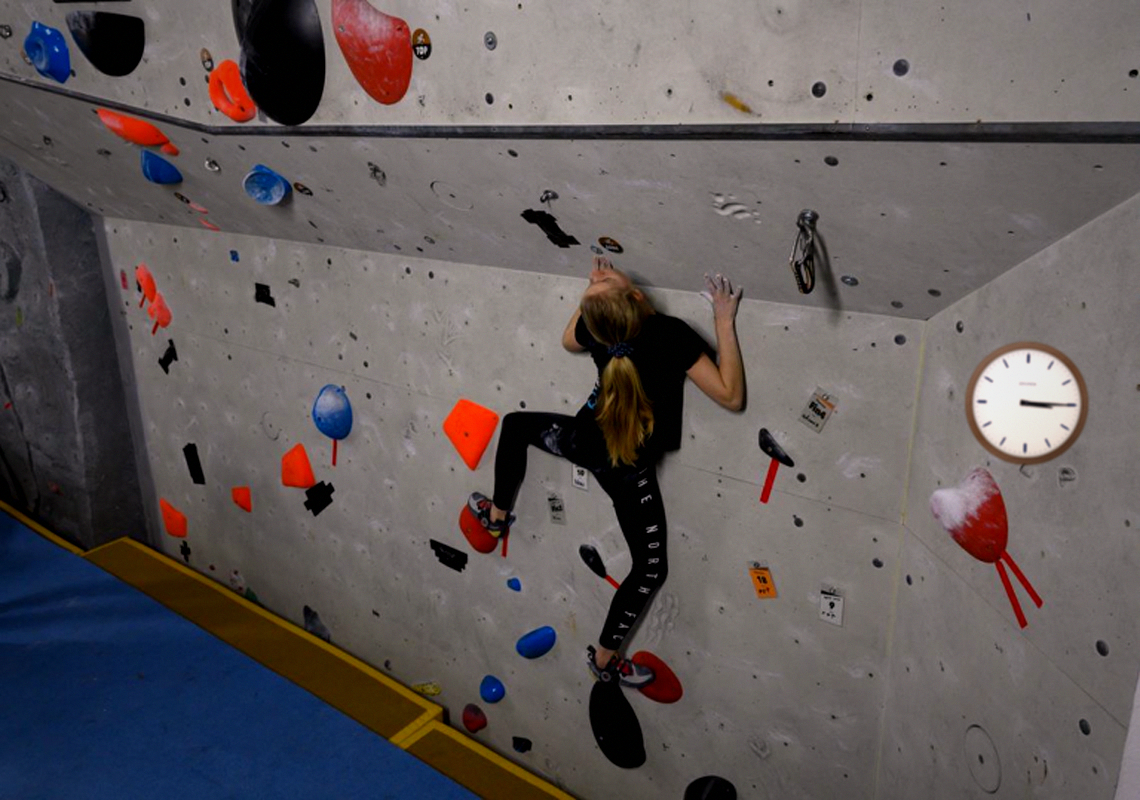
3.15
